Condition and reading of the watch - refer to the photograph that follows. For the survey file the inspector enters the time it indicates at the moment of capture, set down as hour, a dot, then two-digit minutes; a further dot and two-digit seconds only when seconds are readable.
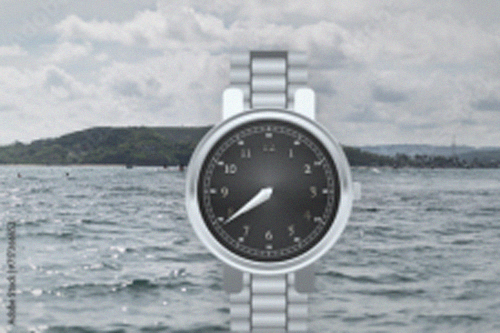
7.39
